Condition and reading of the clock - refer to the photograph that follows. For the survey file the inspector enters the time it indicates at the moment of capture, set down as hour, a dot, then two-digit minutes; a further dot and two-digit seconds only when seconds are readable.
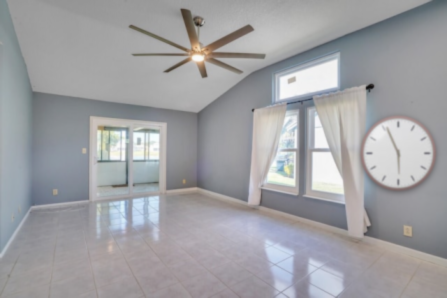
5.56
